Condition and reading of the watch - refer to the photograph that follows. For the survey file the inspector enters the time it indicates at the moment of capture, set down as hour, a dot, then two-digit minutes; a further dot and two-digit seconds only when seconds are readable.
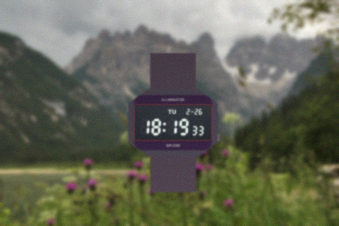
18.19.33
